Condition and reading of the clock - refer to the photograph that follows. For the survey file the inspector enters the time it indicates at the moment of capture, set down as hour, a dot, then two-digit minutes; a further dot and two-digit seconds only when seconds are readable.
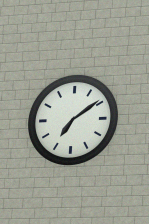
7.09
